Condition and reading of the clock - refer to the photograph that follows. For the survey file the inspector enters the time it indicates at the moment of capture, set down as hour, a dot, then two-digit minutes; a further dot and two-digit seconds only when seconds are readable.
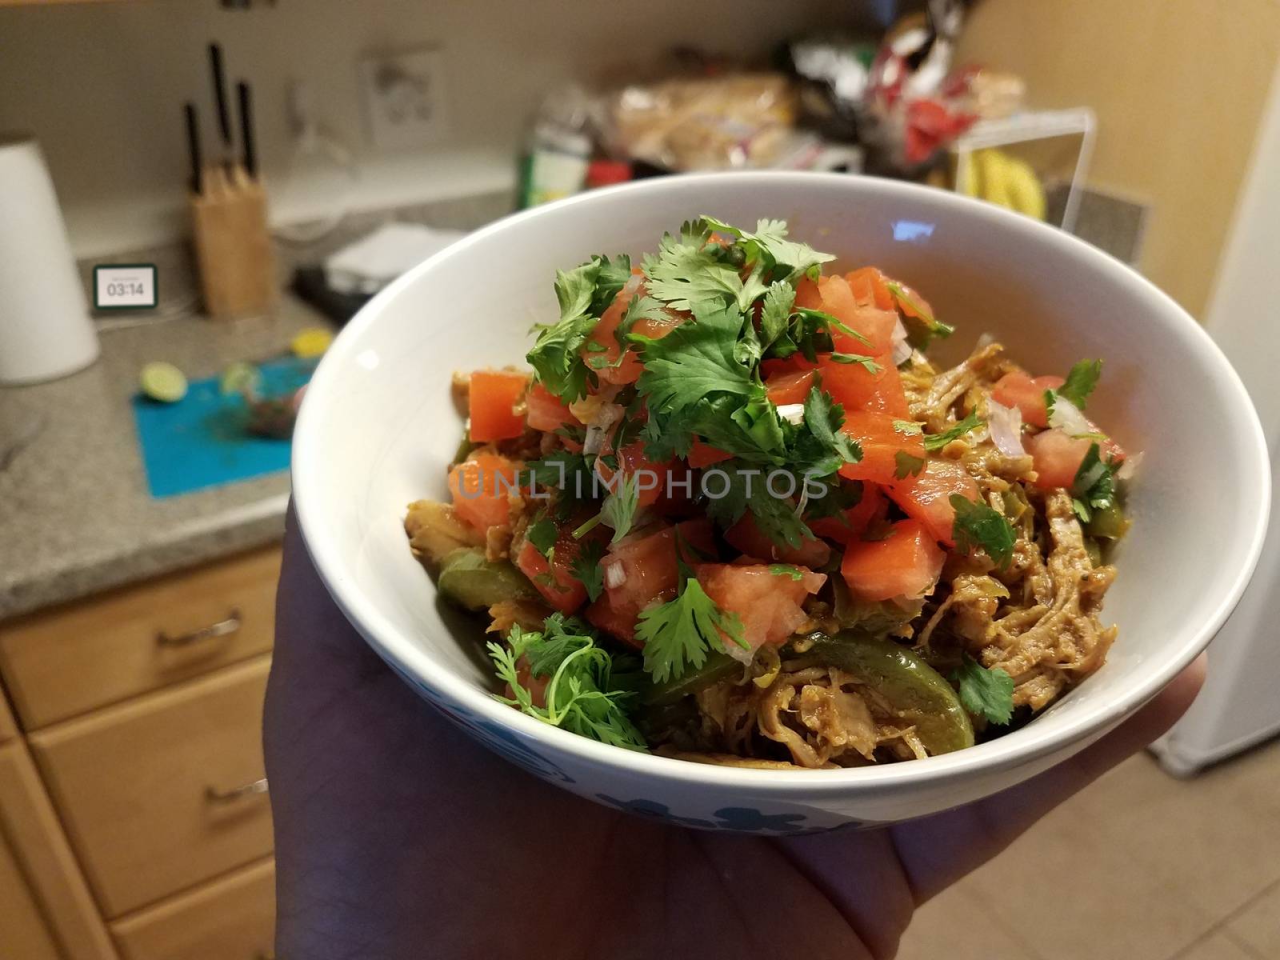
3.14
